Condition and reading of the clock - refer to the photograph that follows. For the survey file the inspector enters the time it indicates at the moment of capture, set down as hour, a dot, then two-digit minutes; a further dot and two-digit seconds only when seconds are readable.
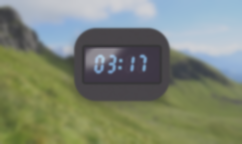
3.17
